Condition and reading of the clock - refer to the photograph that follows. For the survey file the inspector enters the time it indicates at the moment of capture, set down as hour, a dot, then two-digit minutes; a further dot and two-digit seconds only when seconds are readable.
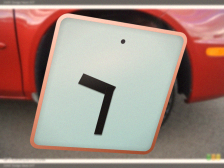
9.30
